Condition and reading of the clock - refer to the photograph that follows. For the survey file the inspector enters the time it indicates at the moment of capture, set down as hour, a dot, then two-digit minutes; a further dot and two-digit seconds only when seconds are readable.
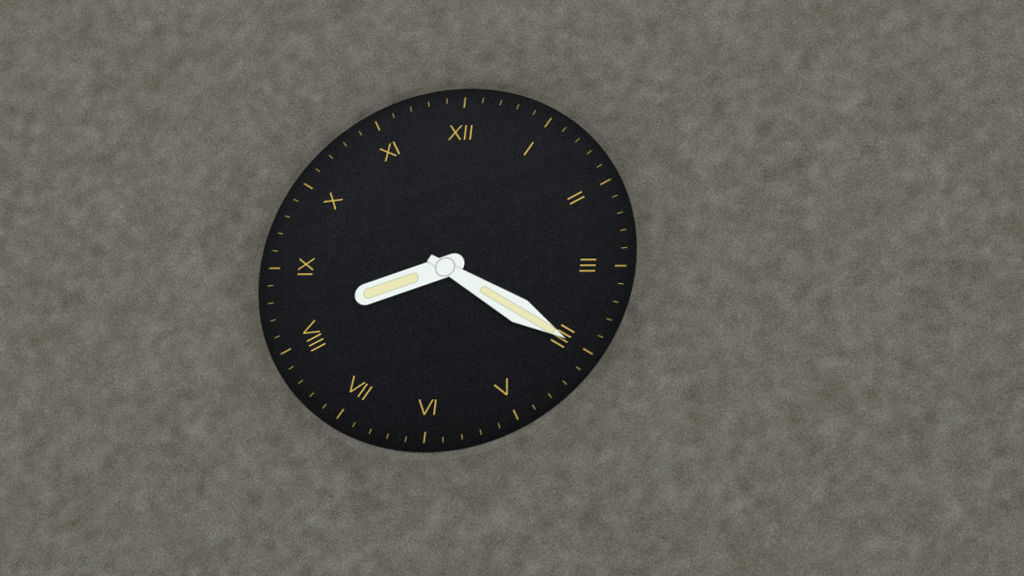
8.20
